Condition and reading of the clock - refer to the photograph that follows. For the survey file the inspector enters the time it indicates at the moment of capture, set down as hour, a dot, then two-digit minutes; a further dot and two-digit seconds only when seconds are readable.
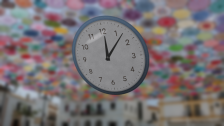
12.07
